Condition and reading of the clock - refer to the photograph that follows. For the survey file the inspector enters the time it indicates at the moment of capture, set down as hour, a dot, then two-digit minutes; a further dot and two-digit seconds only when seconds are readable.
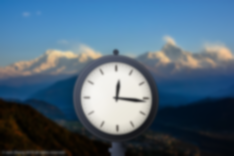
12.16
